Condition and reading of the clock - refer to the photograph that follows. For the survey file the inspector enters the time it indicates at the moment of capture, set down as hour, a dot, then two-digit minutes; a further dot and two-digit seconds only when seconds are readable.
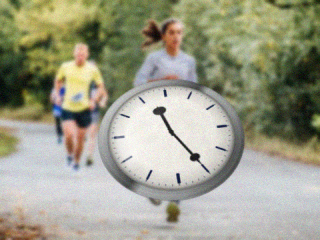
11.25
